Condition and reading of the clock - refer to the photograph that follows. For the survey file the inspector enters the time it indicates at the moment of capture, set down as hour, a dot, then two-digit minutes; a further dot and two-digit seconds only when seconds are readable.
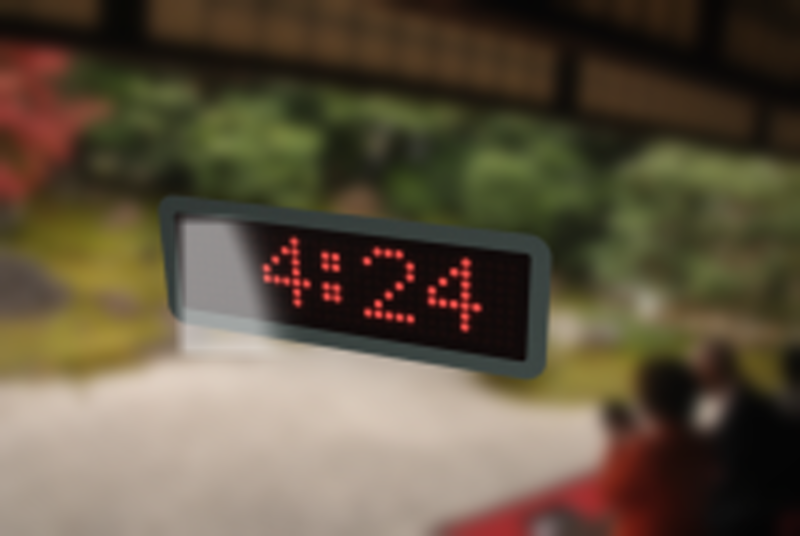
4.24
